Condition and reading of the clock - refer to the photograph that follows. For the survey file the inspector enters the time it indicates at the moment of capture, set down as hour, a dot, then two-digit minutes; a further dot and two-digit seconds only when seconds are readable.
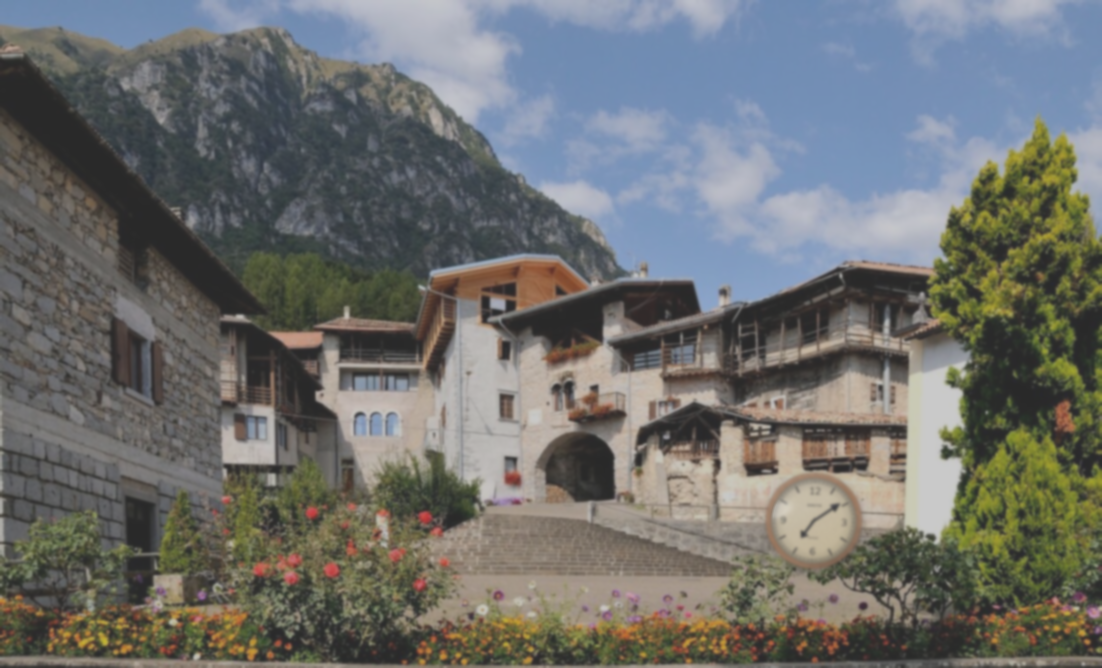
7.09
